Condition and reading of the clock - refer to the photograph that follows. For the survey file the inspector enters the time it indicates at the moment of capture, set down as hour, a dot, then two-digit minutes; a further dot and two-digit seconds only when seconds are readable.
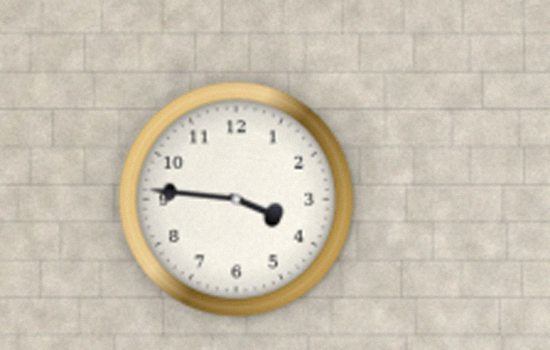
3.46
